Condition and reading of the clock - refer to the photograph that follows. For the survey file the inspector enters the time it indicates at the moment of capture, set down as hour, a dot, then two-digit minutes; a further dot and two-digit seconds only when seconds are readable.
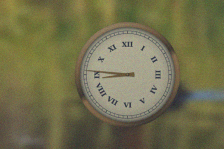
8.46
